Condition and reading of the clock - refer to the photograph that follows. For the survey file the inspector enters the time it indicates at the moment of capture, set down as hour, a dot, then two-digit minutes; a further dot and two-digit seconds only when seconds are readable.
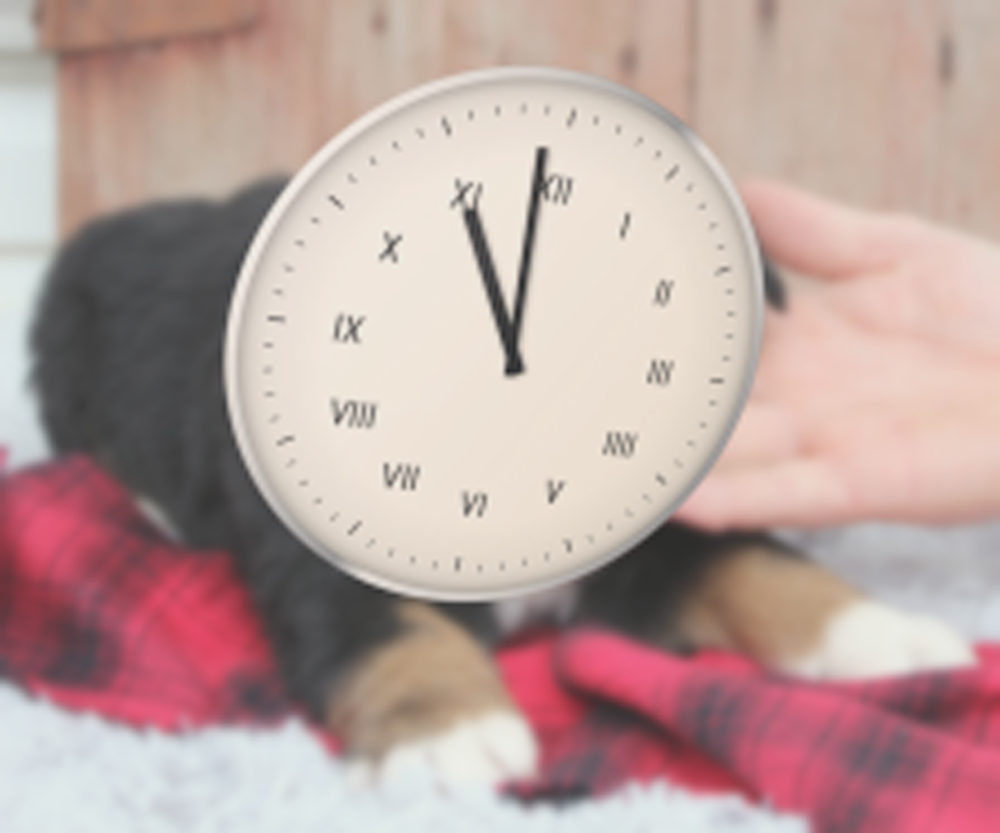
10.59
